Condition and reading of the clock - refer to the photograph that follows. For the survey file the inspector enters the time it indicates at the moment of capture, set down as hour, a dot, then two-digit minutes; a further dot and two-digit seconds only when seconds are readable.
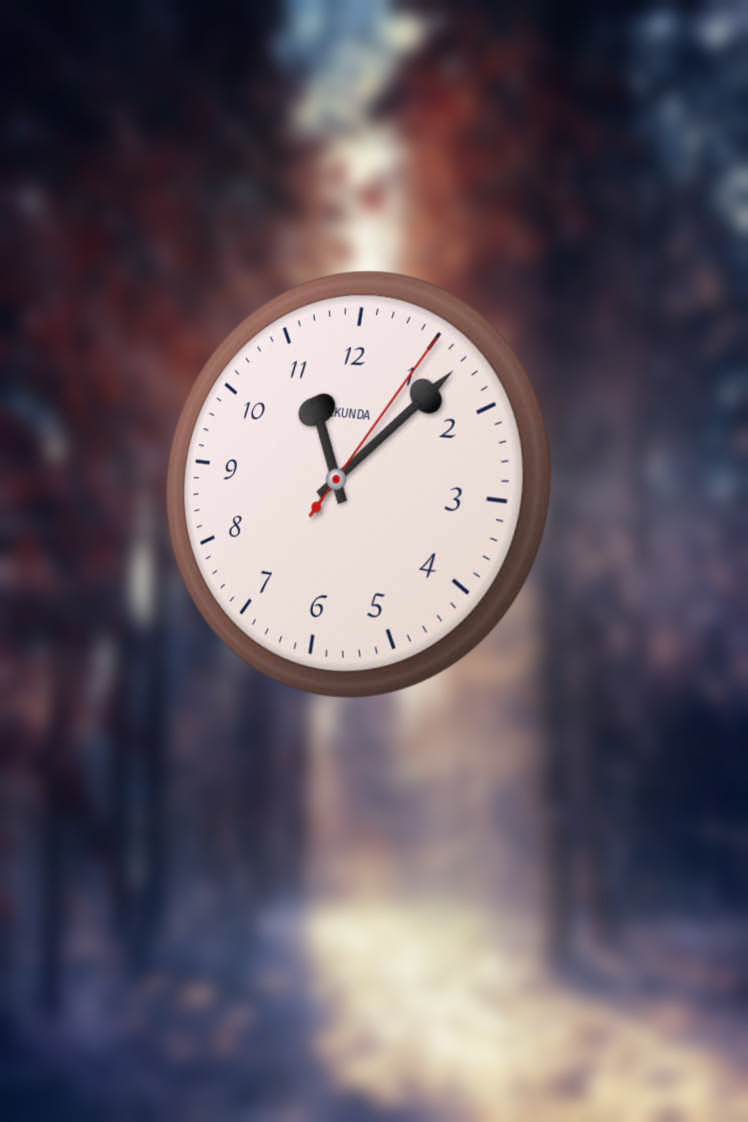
11.07.05
